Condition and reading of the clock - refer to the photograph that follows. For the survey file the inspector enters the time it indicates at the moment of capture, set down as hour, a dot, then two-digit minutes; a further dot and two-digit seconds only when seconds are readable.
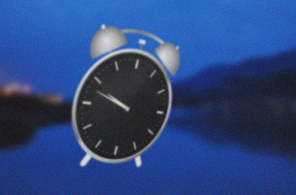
9.48
